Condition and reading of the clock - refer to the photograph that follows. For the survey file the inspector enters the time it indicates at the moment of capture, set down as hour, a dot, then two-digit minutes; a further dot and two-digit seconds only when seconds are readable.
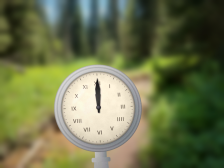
12.00
